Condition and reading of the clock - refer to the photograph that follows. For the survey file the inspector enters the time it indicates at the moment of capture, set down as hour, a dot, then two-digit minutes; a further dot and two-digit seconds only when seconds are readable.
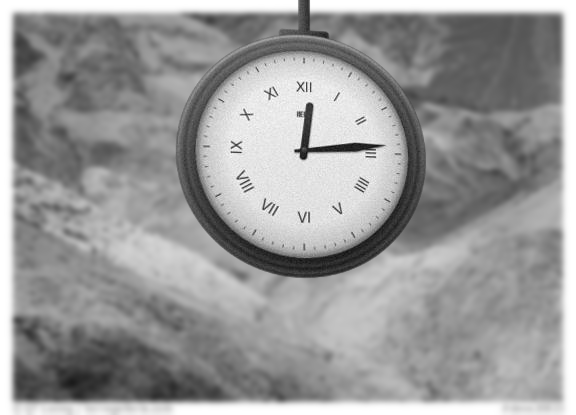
12.14
